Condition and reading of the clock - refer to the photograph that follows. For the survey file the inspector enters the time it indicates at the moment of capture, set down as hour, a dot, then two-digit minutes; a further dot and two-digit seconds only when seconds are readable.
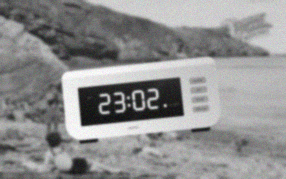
23.02
